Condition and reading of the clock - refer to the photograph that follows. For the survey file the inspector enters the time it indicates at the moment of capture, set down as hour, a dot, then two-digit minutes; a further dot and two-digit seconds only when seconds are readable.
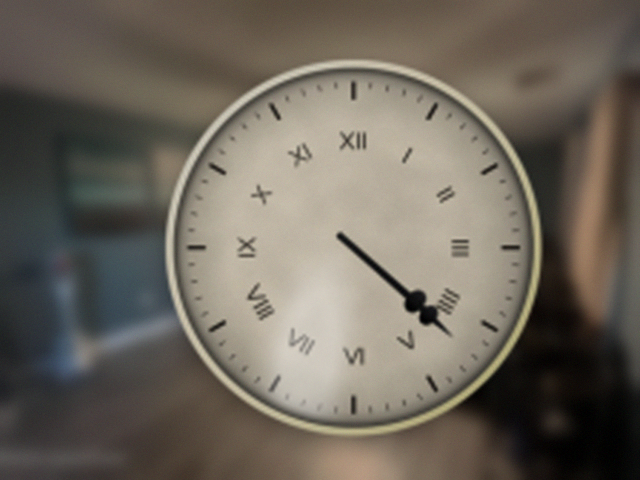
4.22
